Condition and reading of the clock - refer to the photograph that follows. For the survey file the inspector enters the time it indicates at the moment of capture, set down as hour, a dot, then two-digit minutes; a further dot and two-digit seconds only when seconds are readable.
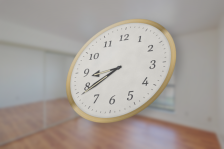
8.39
